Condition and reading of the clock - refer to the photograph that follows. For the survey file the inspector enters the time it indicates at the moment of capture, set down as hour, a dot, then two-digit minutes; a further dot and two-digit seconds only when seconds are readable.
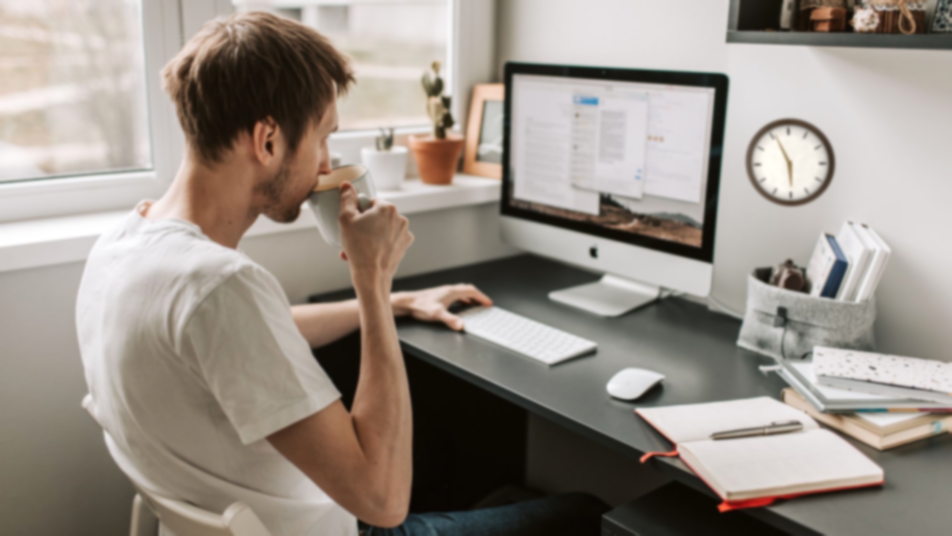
5.56
